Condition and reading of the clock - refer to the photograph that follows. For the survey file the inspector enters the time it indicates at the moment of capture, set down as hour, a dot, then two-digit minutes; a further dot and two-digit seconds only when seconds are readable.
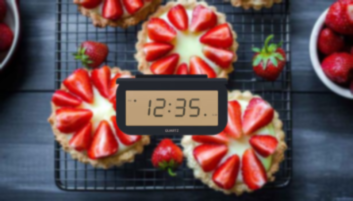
12.35
